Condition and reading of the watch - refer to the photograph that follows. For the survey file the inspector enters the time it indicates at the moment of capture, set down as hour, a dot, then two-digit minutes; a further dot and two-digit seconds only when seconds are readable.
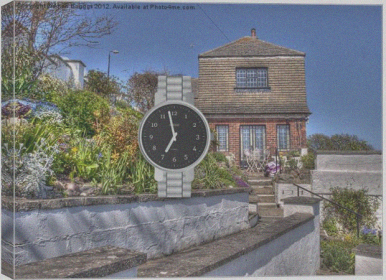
6.58
